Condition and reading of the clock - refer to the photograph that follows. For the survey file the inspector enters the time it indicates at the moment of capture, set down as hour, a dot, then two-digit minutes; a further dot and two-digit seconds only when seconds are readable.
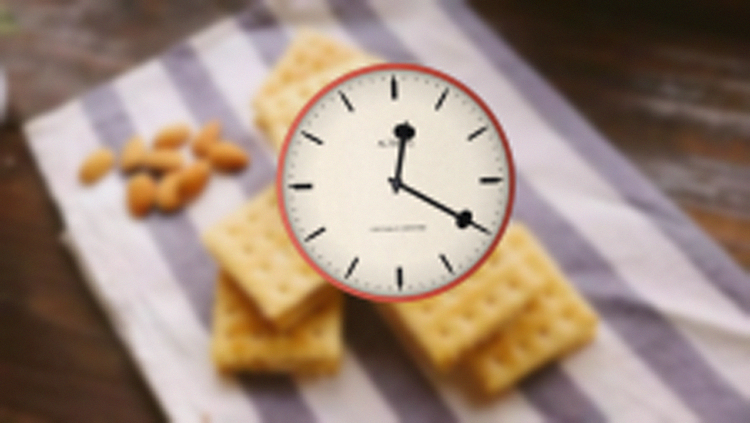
12.20
